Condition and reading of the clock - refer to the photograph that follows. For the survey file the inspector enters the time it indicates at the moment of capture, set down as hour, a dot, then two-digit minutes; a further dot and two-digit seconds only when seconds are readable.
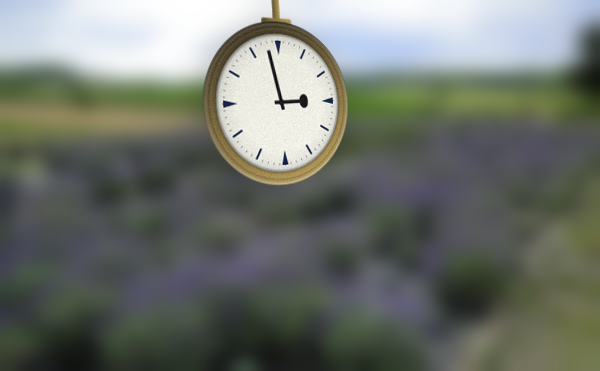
2.58
